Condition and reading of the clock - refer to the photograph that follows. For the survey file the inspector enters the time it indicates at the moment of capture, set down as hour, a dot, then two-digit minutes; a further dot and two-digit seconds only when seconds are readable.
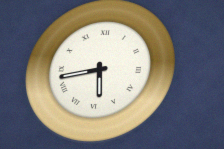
5.43
